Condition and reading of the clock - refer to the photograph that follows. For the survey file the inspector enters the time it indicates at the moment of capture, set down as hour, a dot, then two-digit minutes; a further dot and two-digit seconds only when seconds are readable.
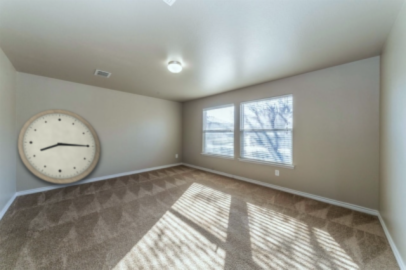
8.15
